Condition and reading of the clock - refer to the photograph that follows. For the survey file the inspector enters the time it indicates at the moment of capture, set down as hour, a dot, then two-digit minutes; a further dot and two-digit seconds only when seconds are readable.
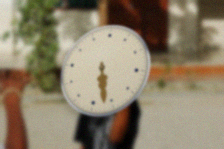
5.27
